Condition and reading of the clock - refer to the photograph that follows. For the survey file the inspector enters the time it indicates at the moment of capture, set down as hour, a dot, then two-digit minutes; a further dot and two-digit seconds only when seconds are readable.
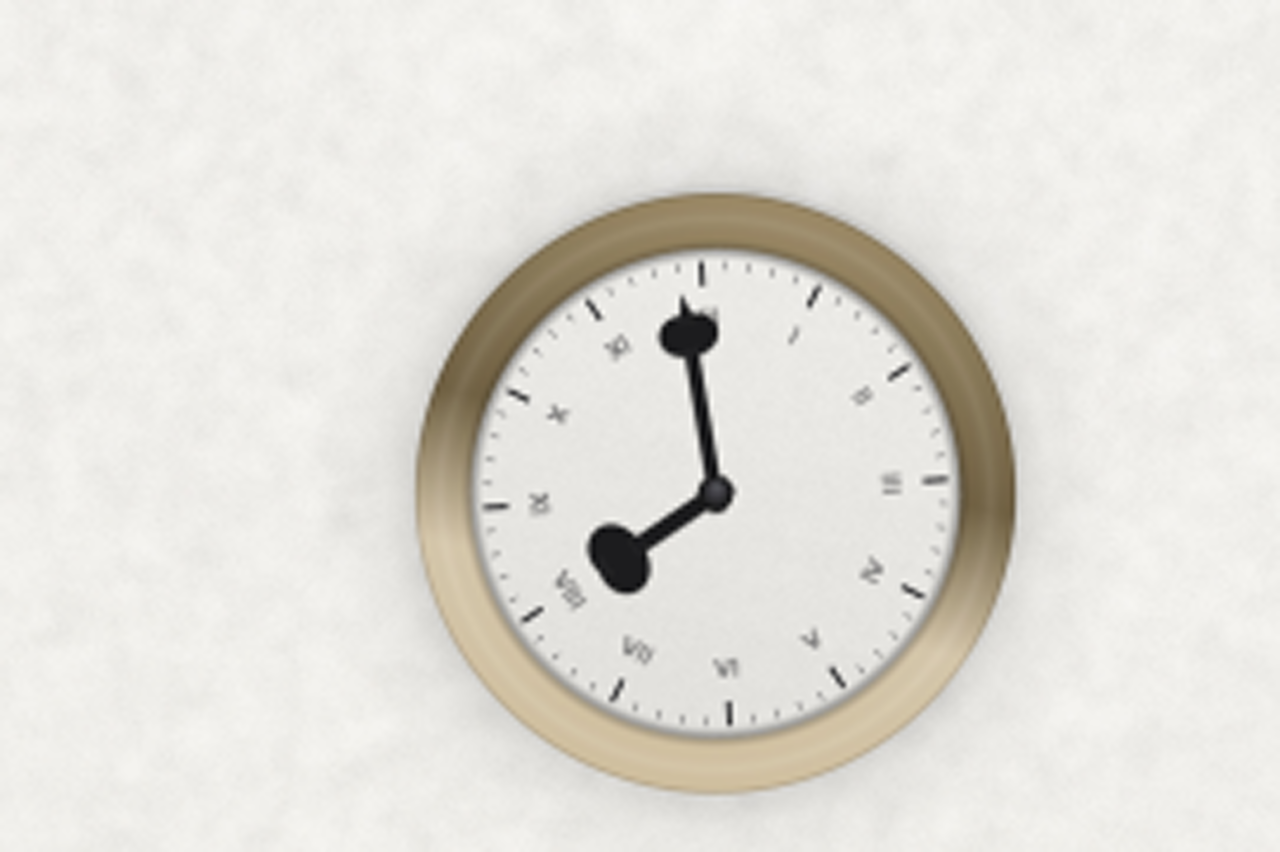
7.59
